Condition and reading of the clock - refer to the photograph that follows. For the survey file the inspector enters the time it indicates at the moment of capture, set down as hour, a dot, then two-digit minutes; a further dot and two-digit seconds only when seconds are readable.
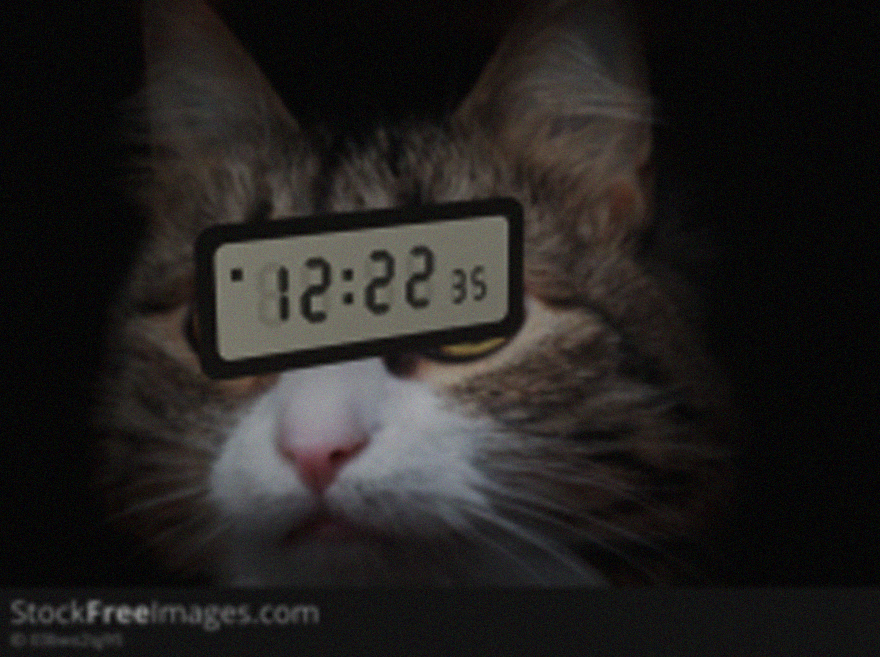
12.22.35
